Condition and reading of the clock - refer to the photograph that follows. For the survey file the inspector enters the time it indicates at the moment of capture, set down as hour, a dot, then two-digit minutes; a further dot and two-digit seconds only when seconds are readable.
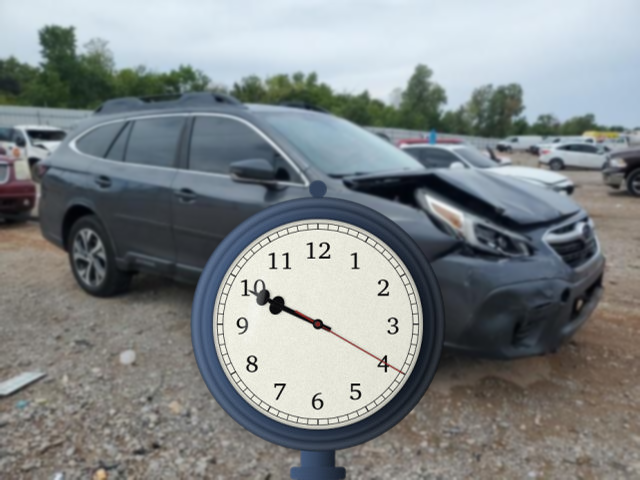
9.49.20
